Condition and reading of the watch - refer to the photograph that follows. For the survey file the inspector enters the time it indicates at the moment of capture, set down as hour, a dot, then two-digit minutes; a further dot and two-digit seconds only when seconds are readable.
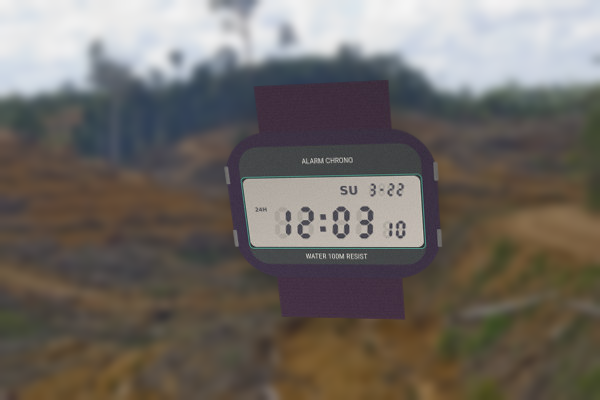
12.03.10
